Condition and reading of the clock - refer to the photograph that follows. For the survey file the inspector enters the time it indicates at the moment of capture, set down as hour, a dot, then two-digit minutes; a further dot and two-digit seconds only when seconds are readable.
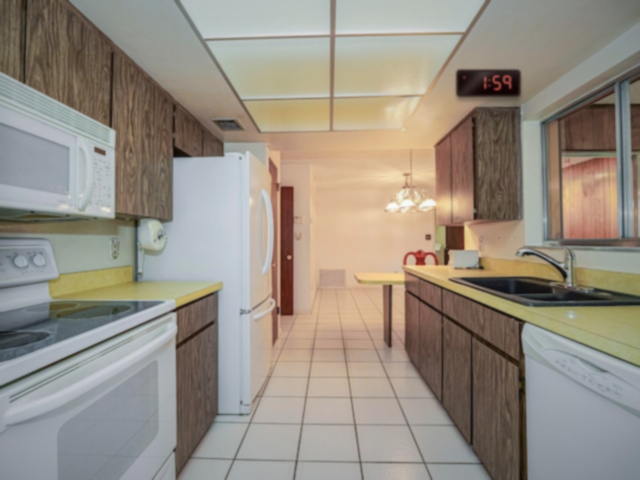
1.59
